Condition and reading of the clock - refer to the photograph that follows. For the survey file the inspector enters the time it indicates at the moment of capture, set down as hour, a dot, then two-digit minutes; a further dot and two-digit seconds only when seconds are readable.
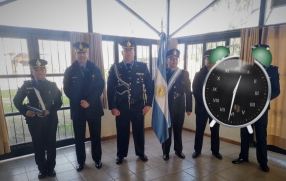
12.31
